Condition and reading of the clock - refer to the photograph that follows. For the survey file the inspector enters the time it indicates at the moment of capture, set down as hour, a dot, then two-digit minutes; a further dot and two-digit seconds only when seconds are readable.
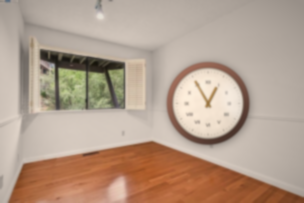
12.55
